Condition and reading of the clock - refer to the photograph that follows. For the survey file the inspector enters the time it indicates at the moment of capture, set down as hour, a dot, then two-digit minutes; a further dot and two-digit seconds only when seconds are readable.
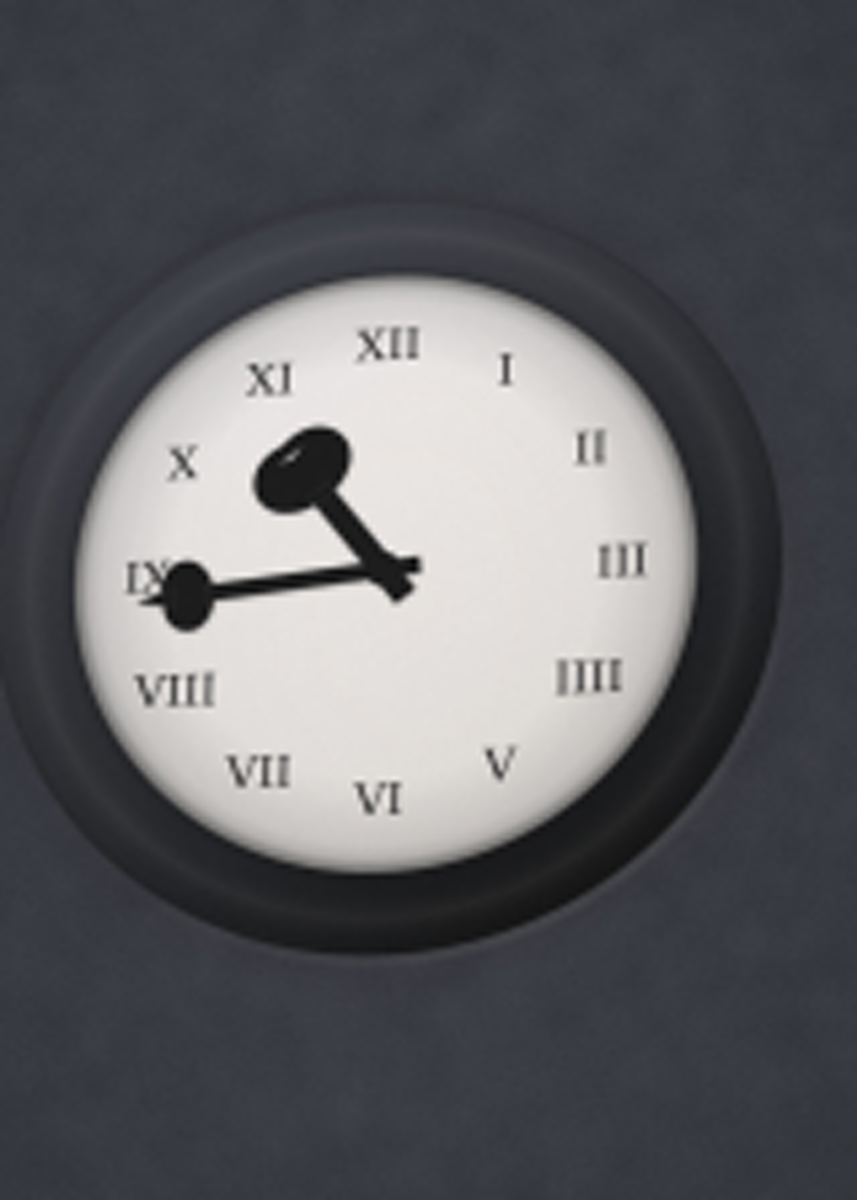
10.44
